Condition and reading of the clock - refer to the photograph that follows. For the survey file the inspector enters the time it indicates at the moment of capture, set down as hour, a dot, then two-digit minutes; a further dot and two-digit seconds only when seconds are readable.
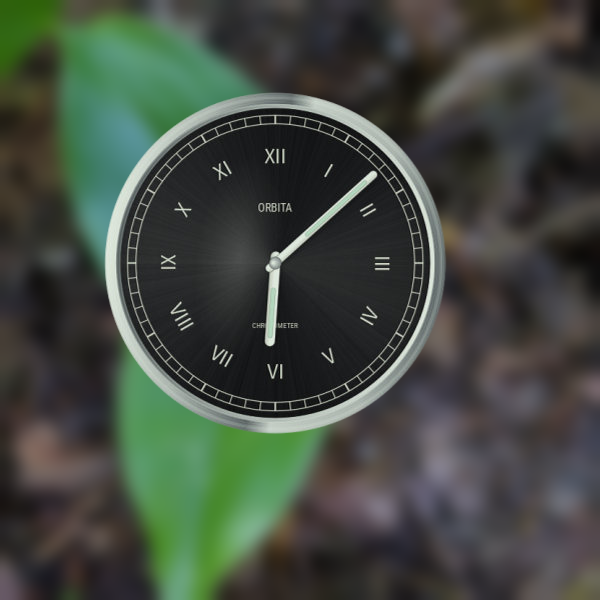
6.08
